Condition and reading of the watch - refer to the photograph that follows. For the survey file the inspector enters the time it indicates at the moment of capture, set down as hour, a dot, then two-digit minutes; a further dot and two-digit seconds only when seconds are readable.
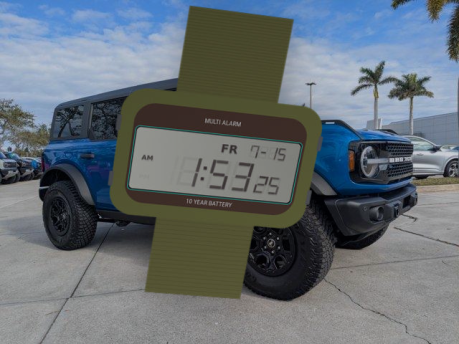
1.53.25
